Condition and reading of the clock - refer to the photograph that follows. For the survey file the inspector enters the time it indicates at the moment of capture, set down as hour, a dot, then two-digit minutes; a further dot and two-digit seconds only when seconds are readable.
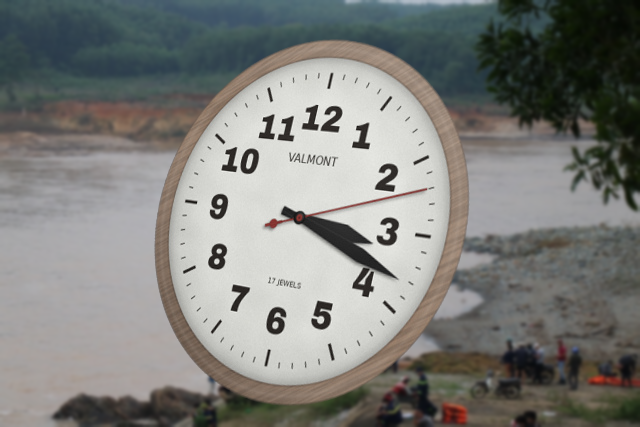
3.18.12
